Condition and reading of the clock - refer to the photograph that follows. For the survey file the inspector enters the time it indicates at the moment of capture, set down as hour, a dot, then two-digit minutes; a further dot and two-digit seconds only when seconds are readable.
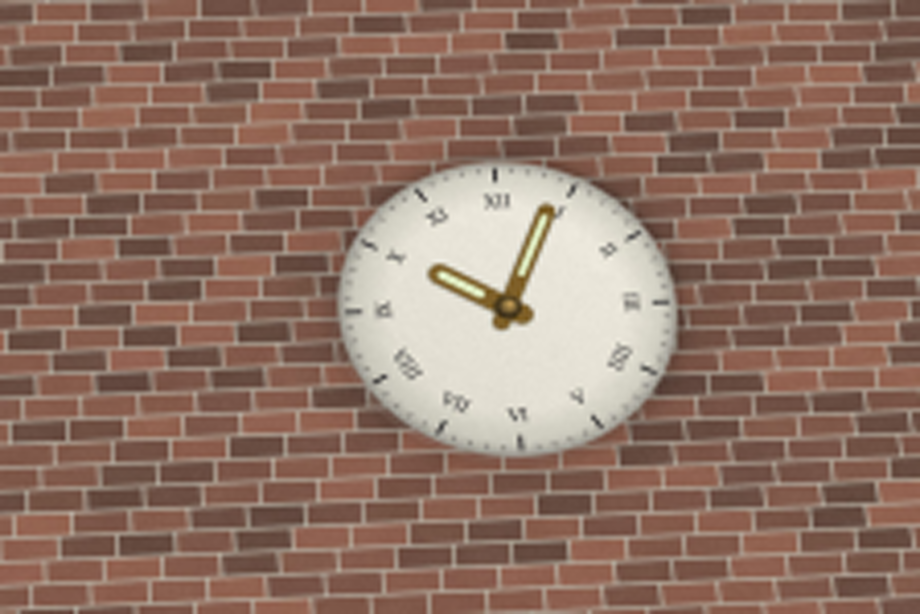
10.04
